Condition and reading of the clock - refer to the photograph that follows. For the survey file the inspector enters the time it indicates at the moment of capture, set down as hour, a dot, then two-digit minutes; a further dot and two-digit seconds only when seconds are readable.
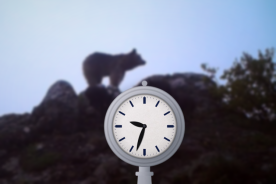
9.33
